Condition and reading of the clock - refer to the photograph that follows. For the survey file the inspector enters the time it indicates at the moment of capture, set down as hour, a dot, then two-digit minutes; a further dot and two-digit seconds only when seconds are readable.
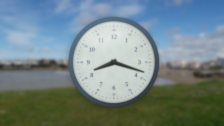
8.18
